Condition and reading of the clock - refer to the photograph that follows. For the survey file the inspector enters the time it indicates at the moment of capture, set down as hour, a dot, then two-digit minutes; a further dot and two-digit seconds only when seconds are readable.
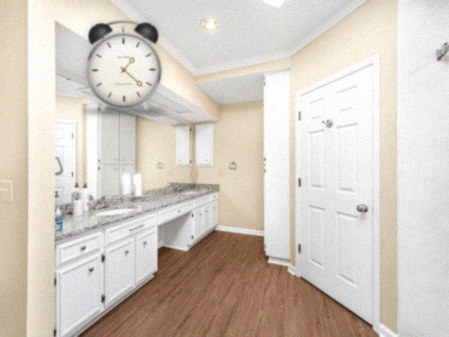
1.22
